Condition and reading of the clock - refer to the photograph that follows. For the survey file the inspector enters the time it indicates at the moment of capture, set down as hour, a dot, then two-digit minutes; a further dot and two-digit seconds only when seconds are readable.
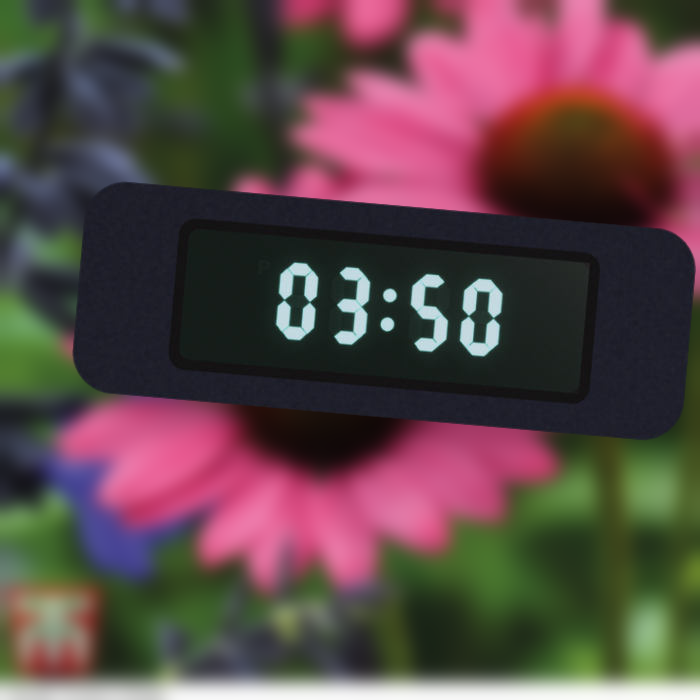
3.50
